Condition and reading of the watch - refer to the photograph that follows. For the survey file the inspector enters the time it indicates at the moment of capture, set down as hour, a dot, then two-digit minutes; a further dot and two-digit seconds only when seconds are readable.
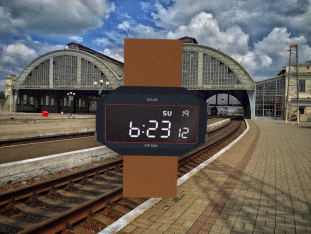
6.23.12
